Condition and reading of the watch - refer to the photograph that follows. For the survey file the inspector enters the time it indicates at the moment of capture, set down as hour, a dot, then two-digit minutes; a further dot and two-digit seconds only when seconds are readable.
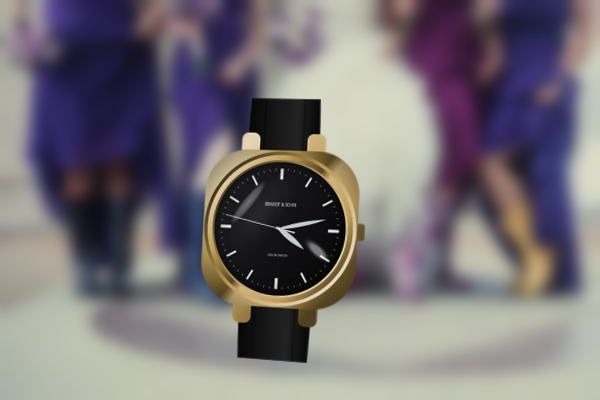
4.12.47
